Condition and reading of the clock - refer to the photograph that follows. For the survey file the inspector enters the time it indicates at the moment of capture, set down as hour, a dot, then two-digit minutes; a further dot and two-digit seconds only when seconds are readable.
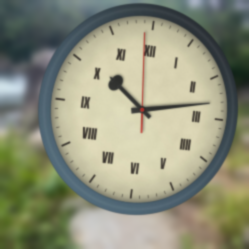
10.12.59
